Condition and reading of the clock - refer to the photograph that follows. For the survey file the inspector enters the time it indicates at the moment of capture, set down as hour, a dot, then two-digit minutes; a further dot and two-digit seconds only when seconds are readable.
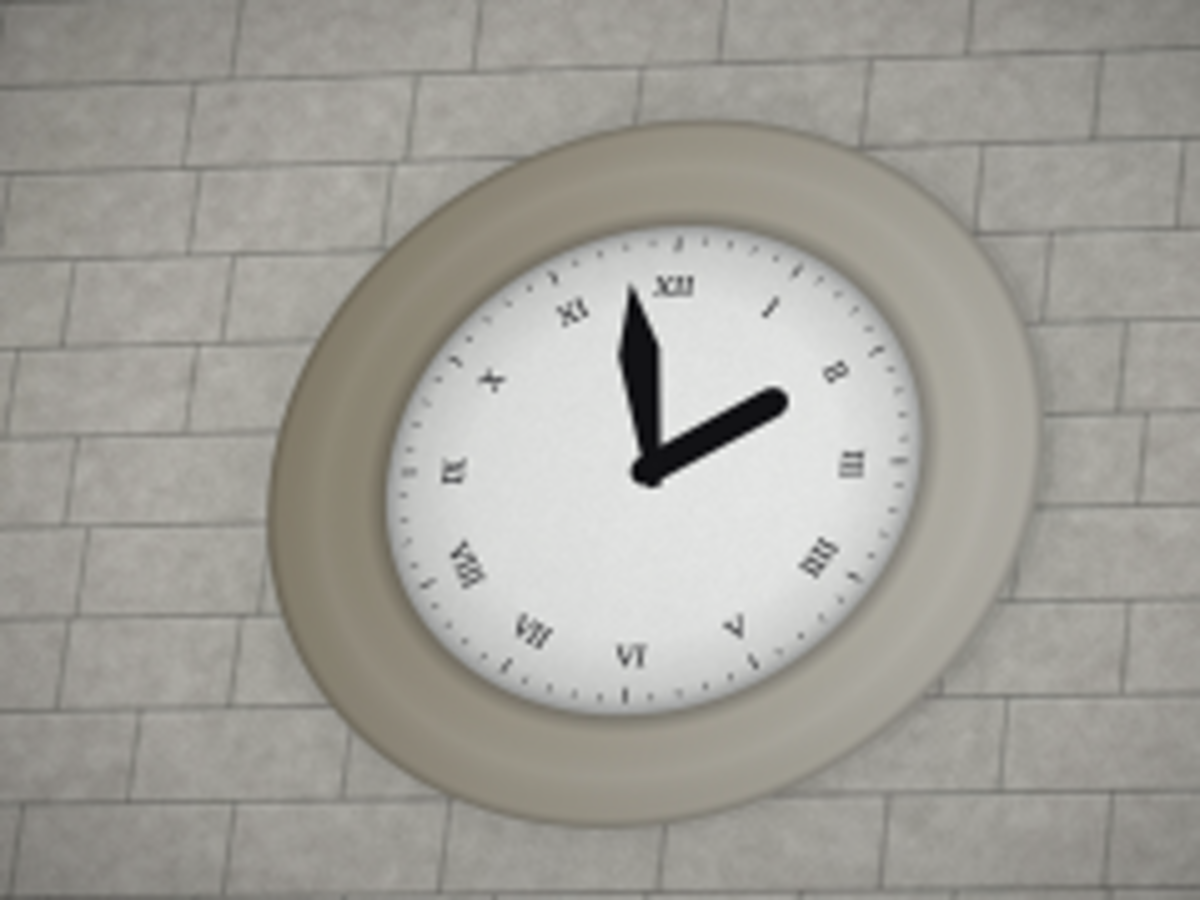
1.58
